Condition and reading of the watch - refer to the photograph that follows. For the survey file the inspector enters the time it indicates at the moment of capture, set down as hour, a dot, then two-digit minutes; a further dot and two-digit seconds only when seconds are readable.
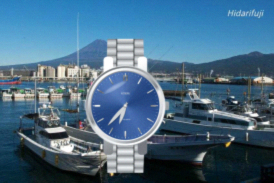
6.37
